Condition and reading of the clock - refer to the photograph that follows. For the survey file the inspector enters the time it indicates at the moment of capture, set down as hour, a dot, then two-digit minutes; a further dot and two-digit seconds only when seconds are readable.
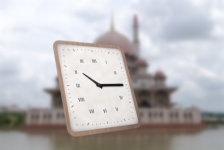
10.15
